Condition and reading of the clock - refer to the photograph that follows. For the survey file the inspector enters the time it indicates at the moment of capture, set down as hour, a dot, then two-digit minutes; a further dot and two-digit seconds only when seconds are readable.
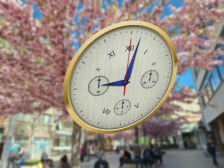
9.02
